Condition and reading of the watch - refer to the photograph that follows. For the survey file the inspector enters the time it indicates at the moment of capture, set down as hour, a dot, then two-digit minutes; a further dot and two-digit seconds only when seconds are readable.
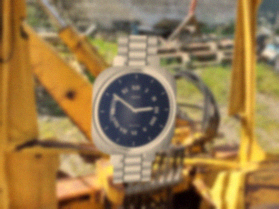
2.51
